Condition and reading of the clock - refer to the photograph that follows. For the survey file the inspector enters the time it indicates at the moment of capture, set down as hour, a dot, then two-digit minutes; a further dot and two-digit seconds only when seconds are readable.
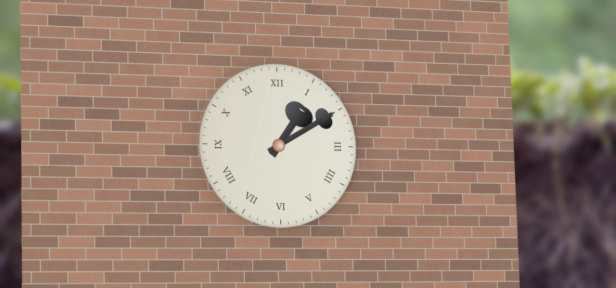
1.10
